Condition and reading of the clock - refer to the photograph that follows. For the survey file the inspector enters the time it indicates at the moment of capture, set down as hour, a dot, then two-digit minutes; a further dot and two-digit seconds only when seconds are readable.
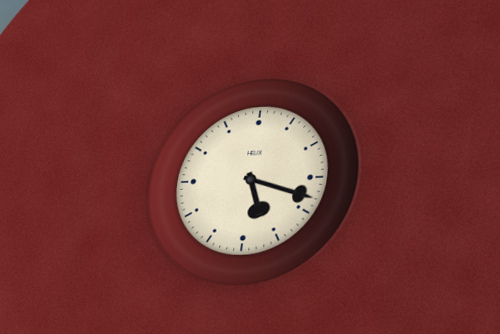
5.18
